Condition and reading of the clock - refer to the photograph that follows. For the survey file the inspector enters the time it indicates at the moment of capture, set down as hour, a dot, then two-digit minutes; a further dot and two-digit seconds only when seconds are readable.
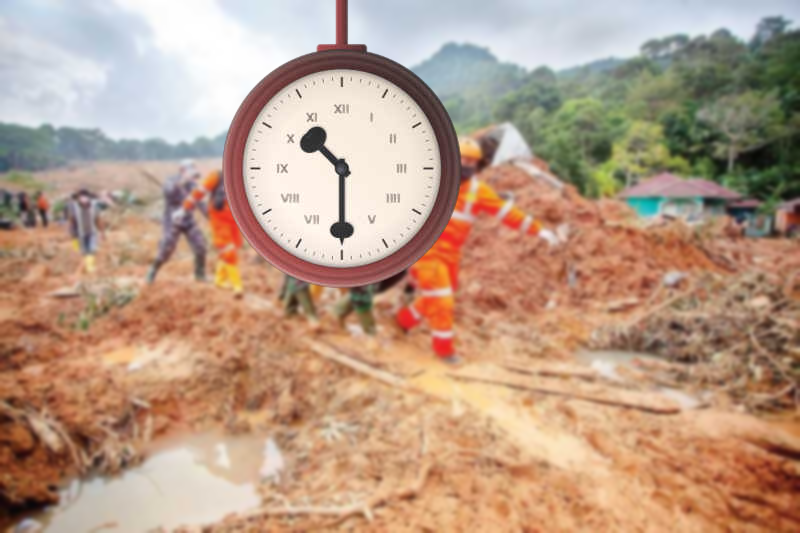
10.30
